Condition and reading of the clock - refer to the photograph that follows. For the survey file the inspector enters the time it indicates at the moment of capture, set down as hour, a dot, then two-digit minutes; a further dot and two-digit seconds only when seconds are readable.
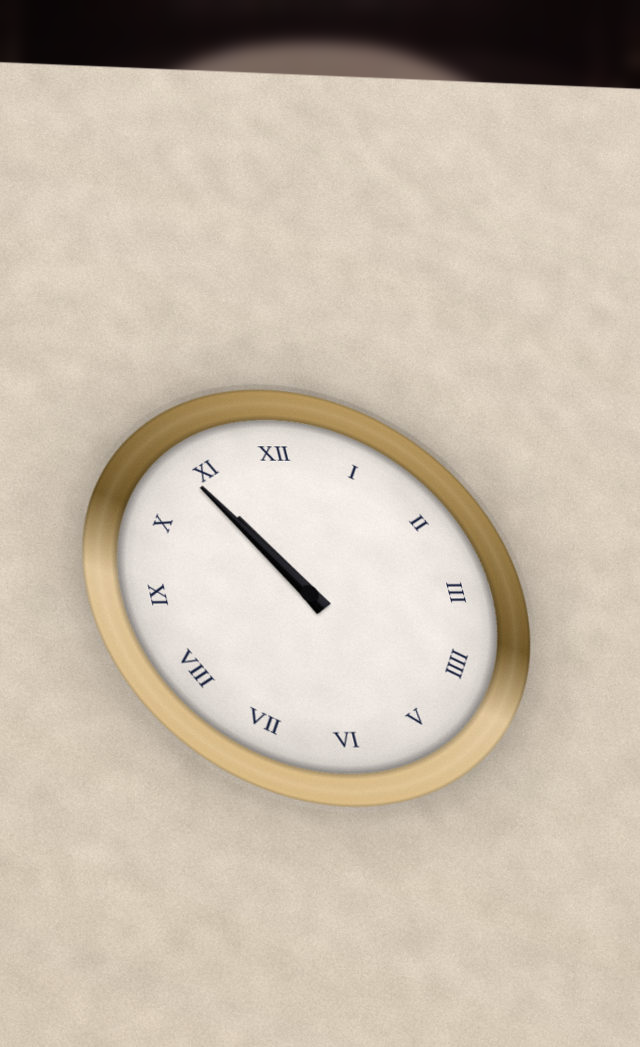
10.54
